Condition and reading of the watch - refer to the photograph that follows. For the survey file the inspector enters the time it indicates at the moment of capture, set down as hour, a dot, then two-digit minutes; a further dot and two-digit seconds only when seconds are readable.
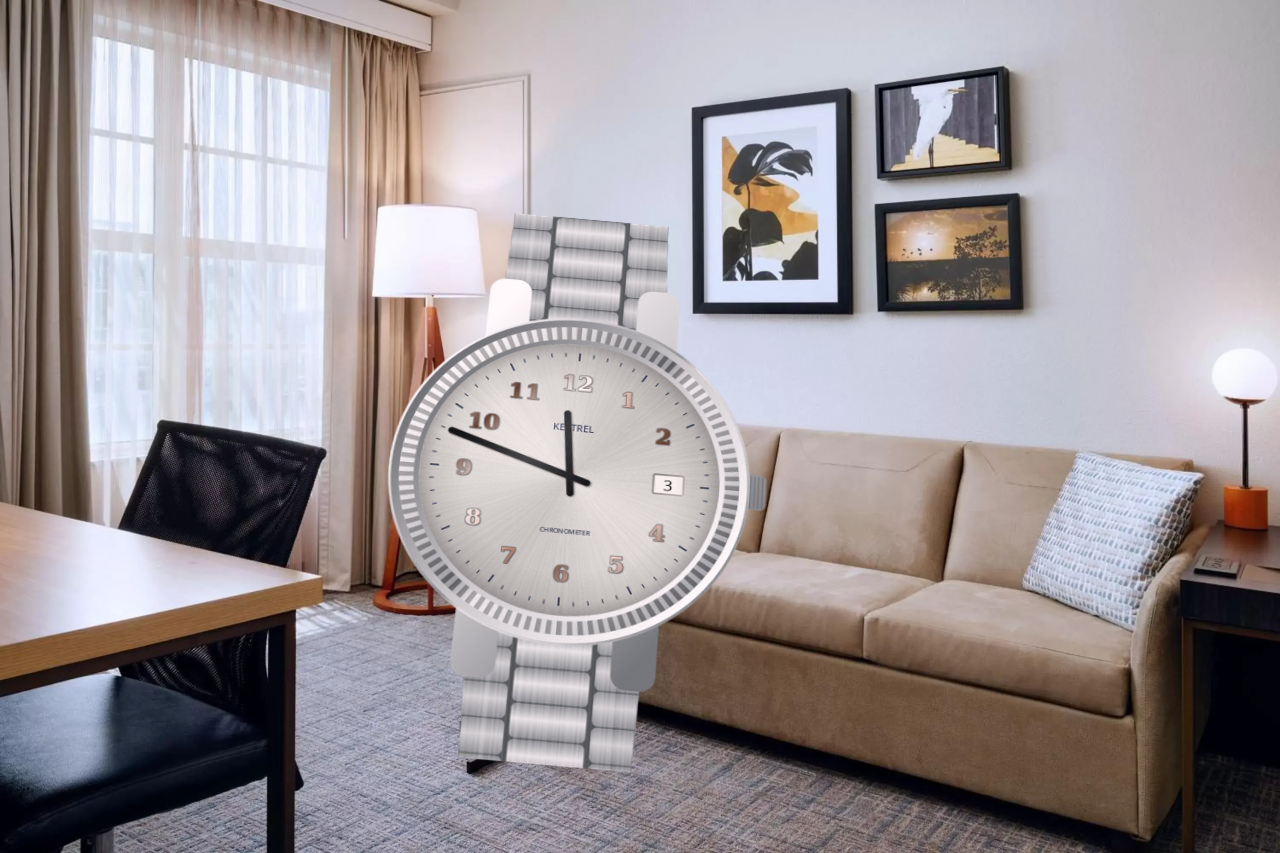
11.48
